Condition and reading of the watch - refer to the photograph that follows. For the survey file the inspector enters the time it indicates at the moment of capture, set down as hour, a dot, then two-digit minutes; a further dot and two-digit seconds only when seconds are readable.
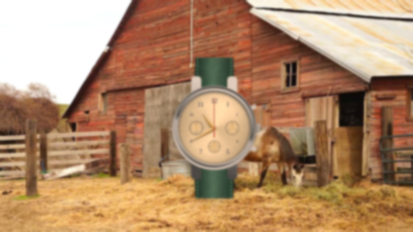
10.40
